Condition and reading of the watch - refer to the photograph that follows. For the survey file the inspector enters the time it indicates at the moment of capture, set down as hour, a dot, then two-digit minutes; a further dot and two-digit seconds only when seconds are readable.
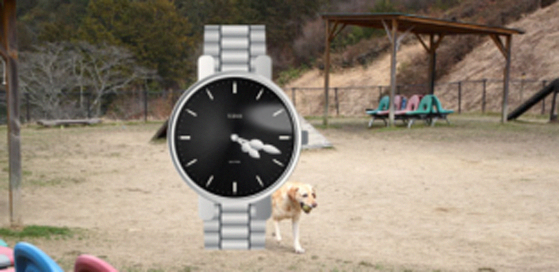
4.18
